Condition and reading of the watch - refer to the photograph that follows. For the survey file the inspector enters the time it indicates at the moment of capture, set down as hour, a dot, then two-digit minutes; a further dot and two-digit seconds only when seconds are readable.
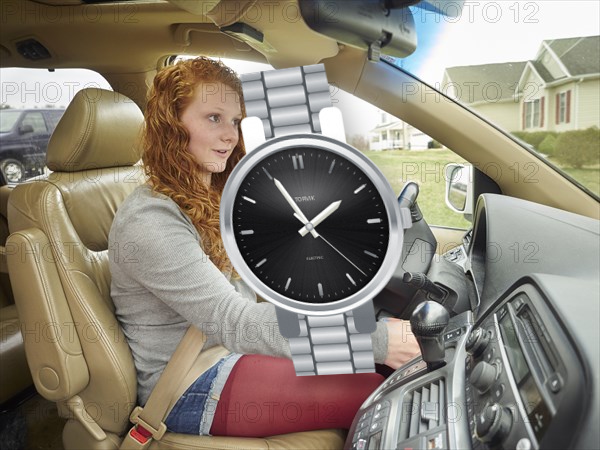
1.55.23
